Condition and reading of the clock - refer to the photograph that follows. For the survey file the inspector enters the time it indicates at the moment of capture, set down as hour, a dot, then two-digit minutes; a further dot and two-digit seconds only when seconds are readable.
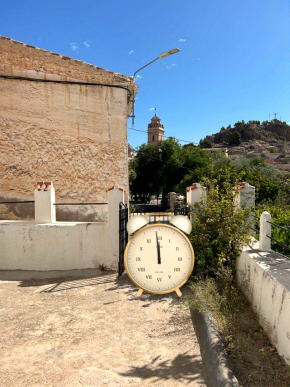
11.59
